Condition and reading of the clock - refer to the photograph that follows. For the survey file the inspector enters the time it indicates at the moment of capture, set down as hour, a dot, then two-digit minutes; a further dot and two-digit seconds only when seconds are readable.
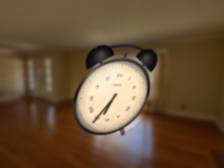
6.35
